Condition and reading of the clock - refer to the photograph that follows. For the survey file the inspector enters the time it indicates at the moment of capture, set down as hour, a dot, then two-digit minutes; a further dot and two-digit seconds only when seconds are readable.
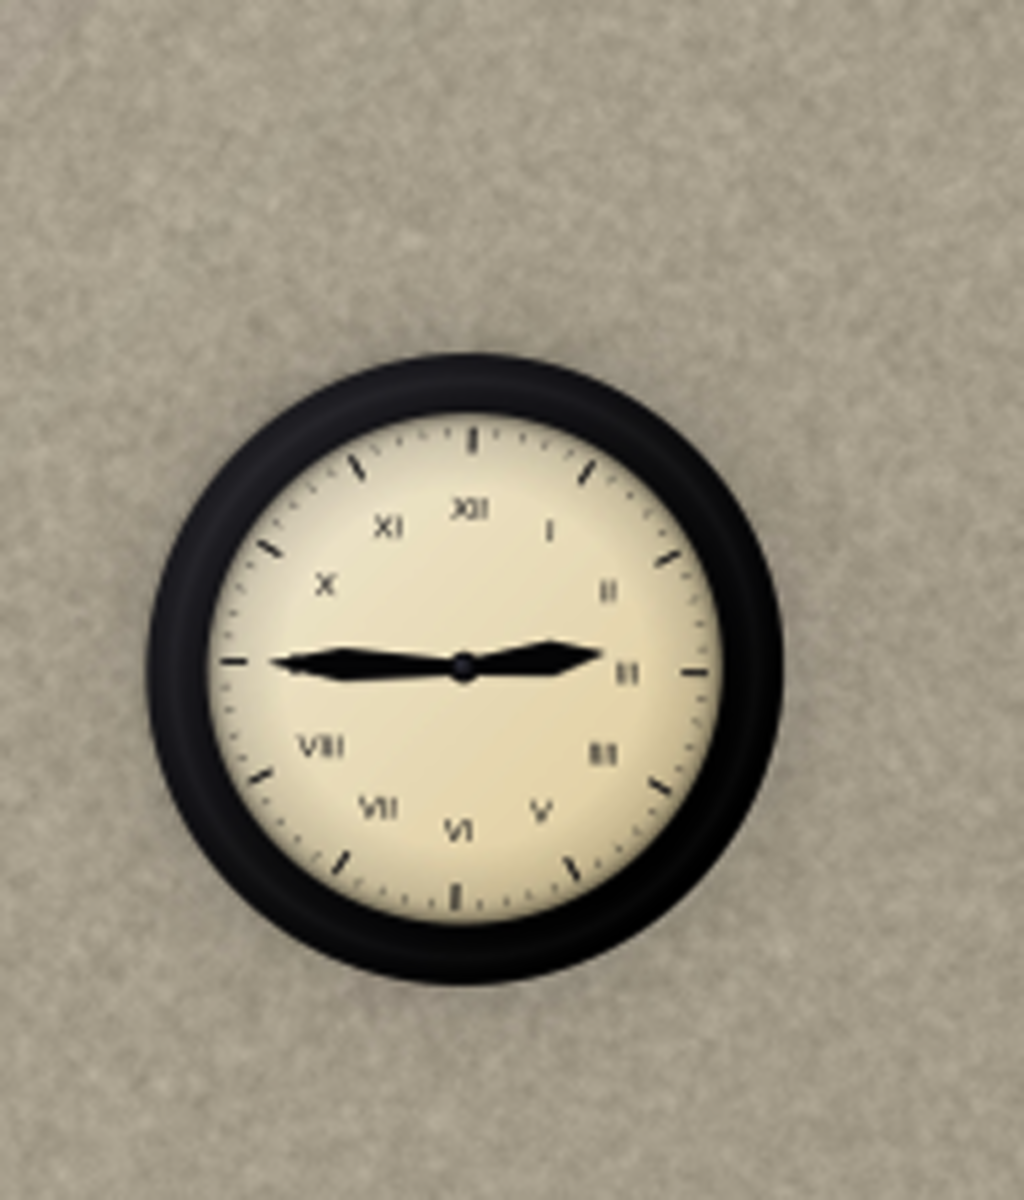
2.45
